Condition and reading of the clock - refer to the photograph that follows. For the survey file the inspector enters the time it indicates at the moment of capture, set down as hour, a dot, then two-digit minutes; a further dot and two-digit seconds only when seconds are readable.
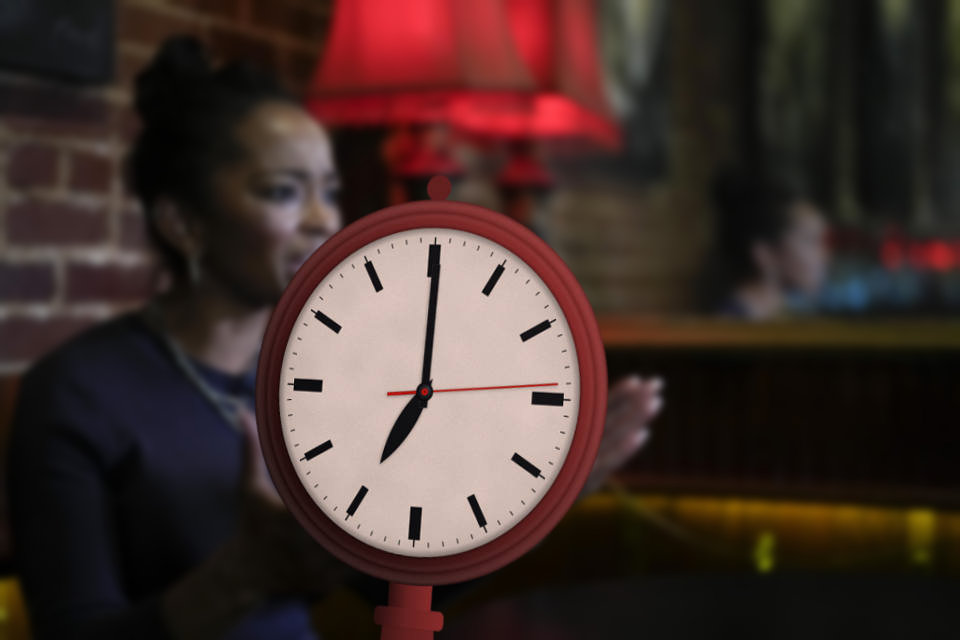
7.00.14
